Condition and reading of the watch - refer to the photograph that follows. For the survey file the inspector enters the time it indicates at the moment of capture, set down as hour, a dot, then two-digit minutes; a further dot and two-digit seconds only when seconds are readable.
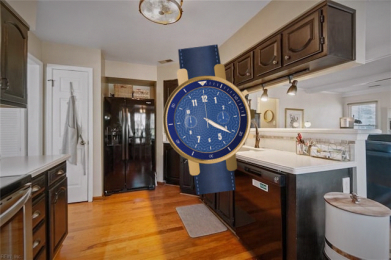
4.21
